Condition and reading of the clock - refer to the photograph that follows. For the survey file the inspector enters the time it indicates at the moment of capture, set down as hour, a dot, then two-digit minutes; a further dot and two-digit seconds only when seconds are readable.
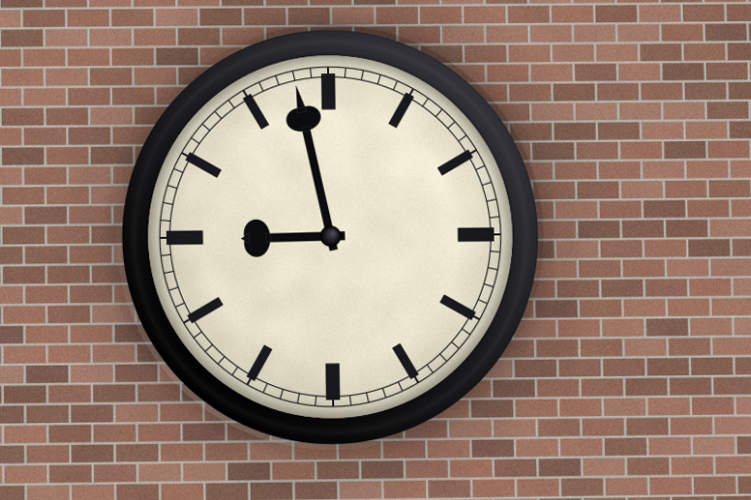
8.58
